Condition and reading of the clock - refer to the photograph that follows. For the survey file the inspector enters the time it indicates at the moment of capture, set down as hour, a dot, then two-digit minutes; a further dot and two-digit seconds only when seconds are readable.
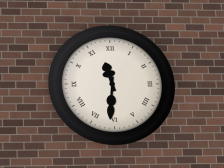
11.31
